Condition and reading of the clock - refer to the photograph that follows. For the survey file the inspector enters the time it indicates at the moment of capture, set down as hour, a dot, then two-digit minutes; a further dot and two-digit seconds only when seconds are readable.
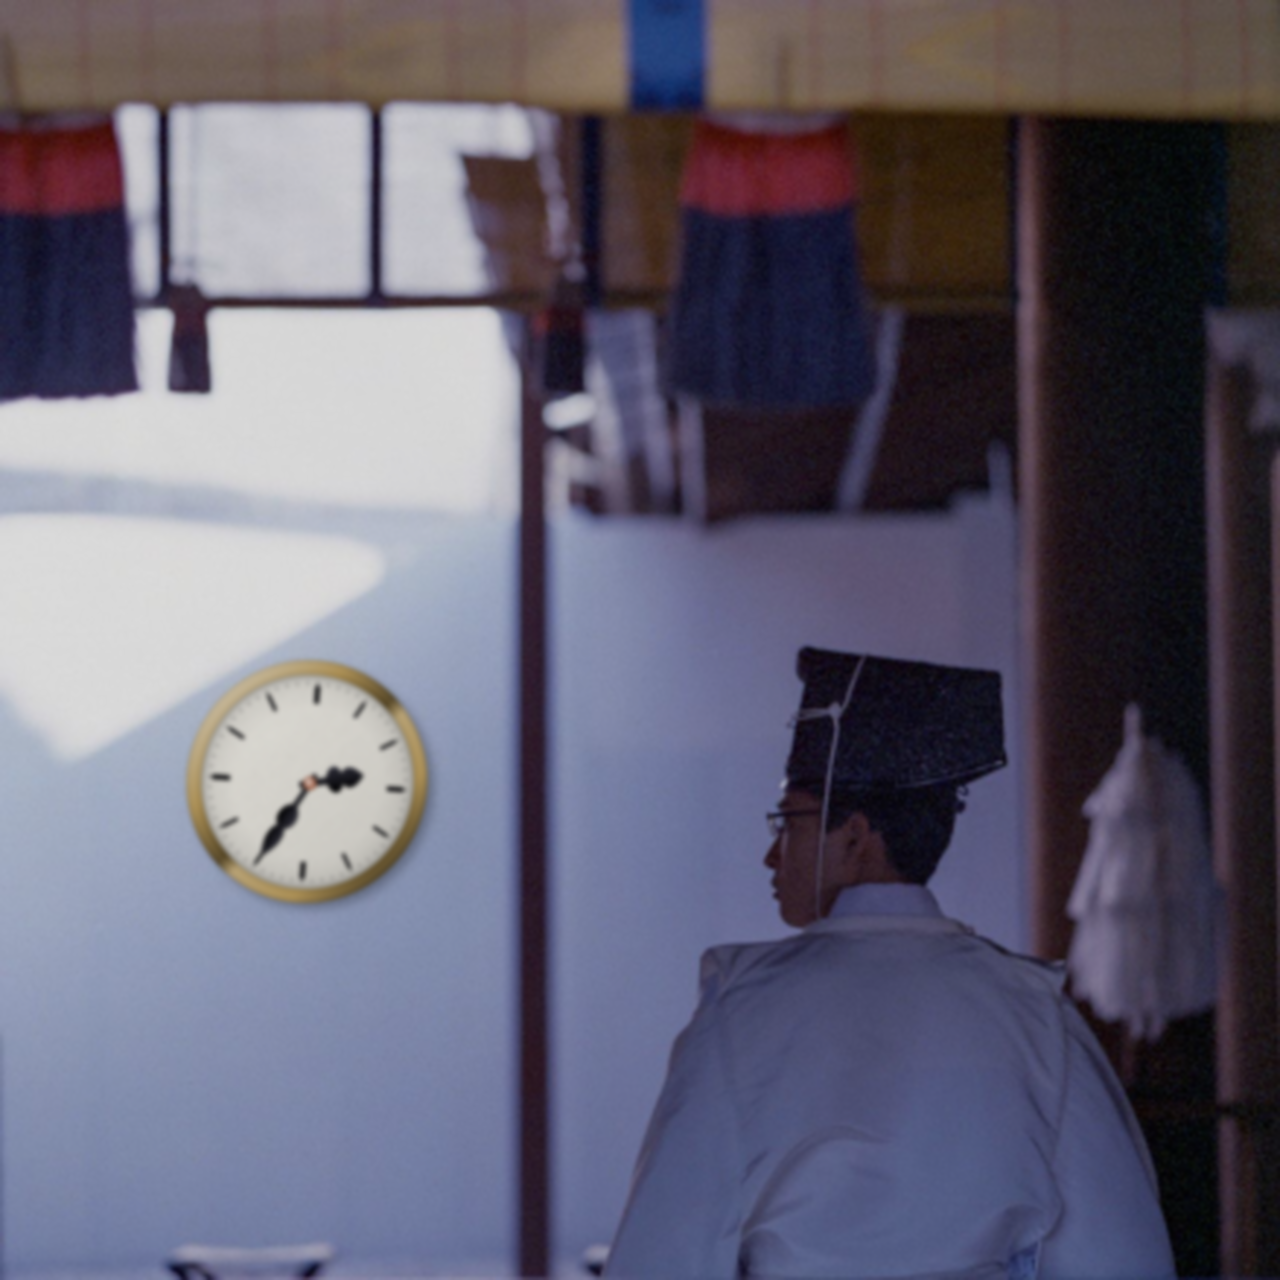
2.35
